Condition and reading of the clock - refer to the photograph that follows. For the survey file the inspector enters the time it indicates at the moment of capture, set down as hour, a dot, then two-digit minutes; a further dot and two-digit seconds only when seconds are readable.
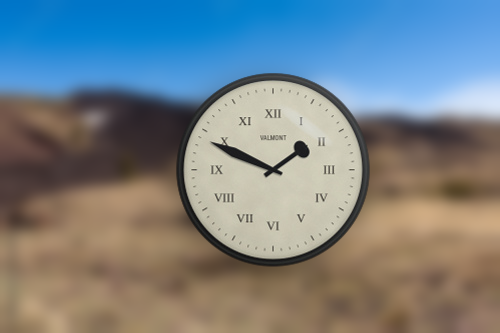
1.49
